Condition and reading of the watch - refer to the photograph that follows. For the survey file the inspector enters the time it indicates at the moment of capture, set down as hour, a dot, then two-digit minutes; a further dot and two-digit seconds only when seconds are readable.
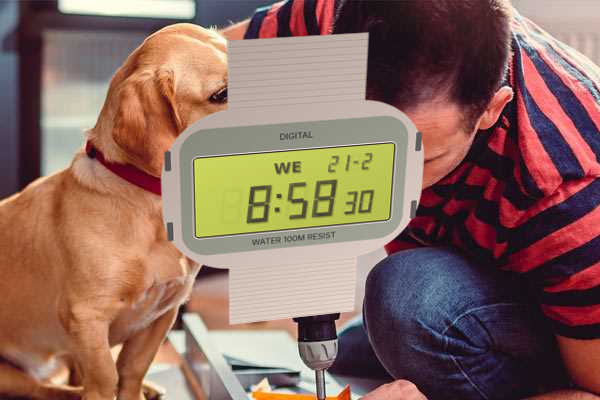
8.58.30
